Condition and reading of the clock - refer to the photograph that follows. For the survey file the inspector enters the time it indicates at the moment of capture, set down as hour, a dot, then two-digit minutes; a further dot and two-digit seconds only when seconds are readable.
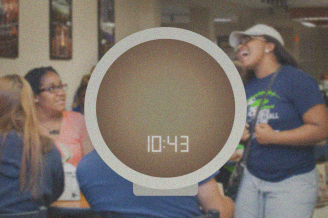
10.43
